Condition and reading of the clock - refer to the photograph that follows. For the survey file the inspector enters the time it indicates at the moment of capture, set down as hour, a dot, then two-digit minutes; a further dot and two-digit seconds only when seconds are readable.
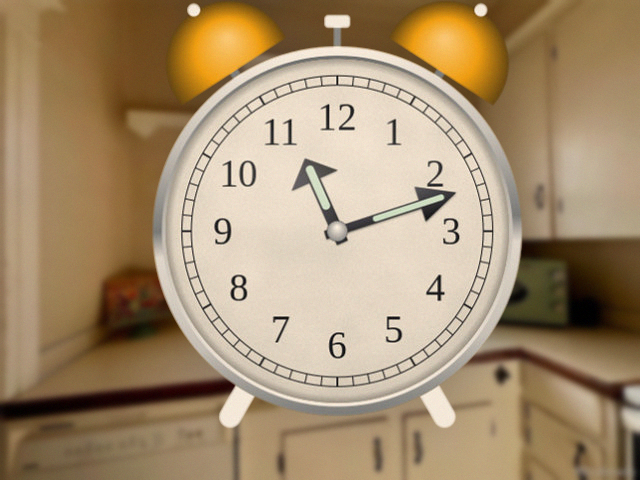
11.12
